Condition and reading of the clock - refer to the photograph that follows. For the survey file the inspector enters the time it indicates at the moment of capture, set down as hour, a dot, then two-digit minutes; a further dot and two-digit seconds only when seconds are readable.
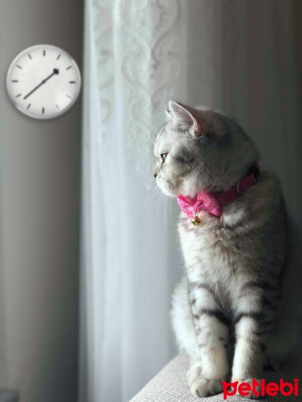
1.38
